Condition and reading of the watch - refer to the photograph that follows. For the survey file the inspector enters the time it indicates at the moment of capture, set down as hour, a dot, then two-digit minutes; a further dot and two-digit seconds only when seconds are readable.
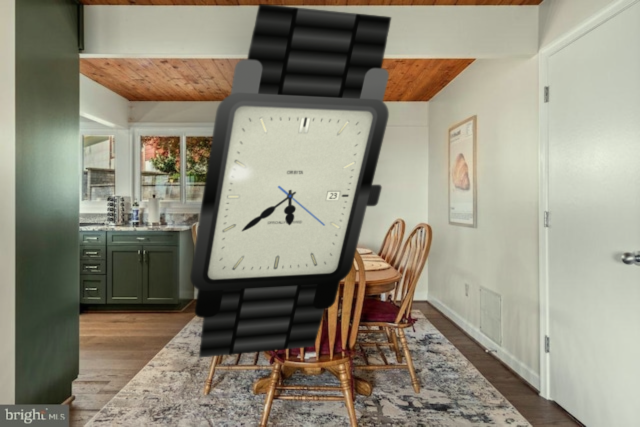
5.38.21
